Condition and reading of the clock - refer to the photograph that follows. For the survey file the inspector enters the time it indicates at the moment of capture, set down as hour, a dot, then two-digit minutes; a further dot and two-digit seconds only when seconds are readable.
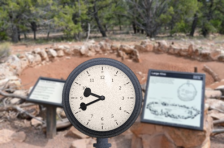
9.41
